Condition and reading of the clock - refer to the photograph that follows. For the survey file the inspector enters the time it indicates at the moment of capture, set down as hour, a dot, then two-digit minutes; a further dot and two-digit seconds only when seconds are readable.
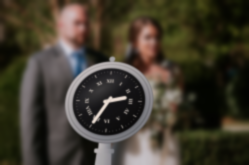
2.35
